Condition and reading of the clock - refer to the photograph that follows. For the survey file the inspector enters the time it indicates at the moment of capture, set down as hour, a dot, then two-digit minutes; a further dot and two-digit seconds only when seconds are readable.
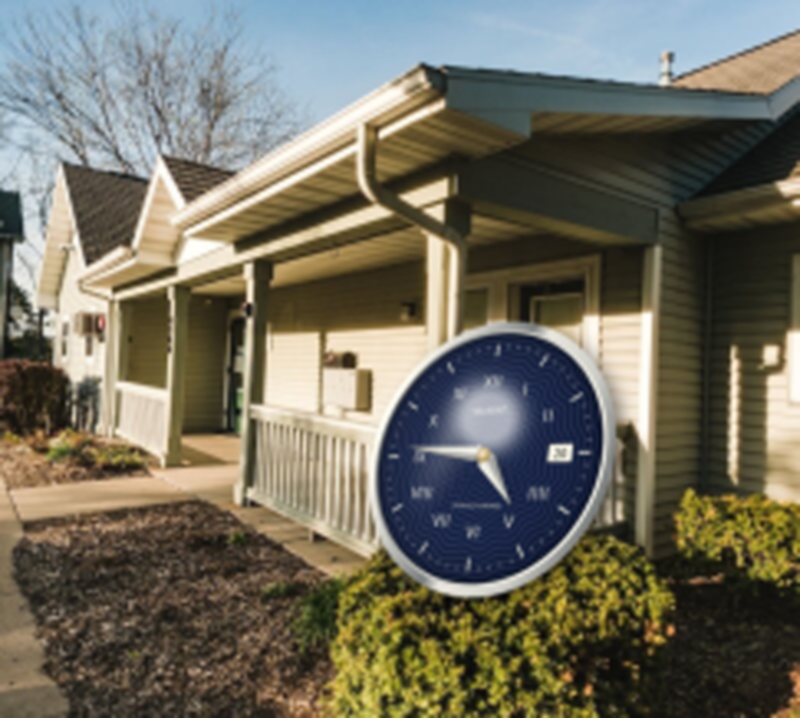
4.46
